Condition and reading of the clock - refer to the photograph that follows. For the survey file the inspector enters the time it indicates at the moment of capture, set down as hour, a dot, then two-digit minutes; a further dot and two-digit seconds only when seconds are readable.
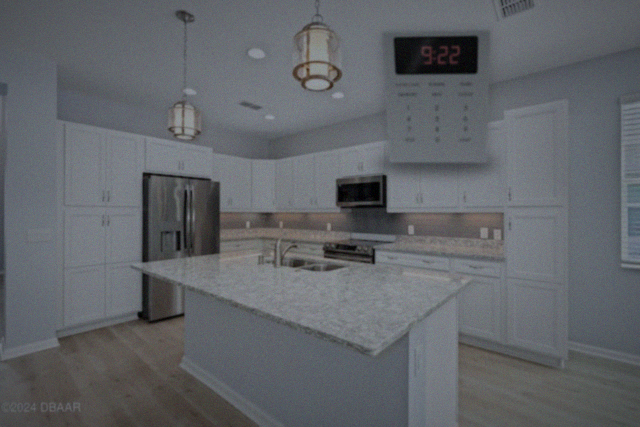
9.22
